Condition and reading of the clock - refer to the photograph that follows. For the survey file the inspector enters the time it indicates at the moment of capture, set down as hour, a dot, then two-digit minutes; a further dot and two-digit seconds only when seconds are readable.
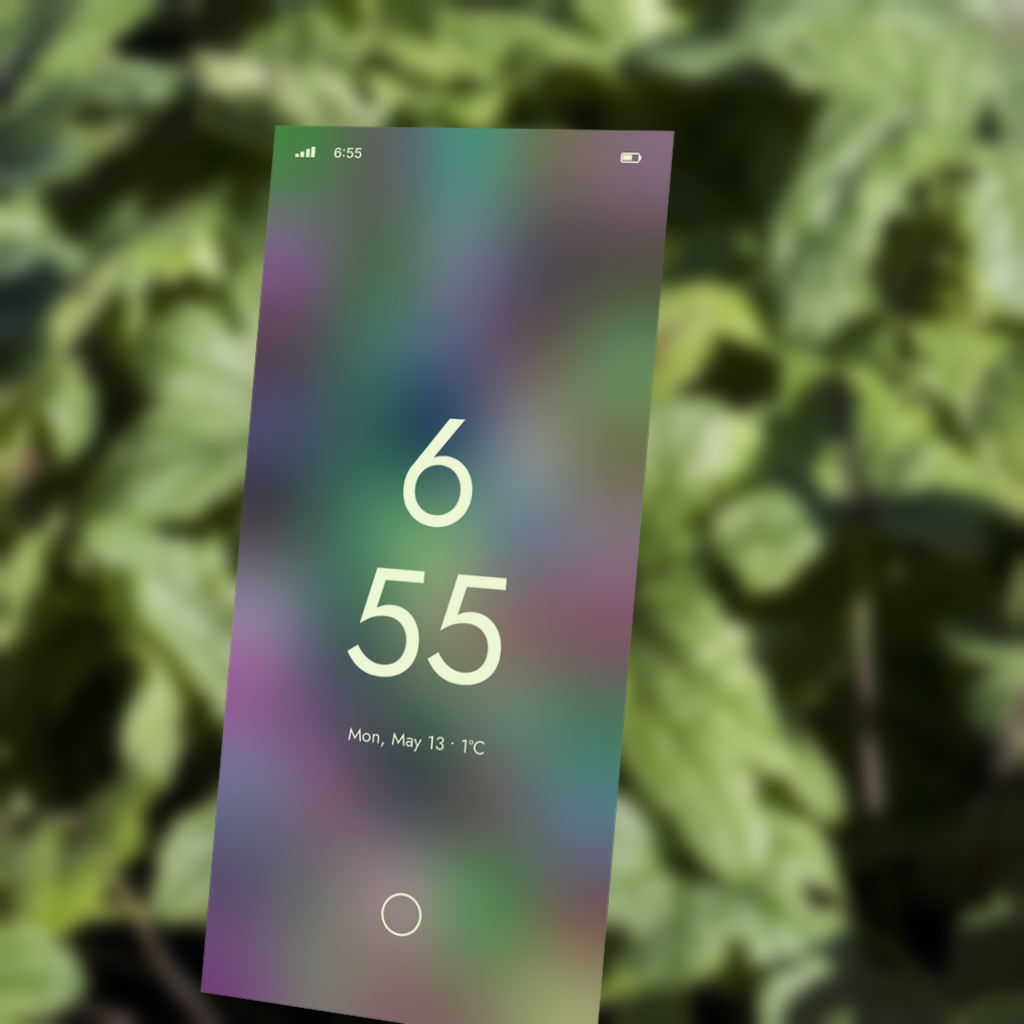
6.55
